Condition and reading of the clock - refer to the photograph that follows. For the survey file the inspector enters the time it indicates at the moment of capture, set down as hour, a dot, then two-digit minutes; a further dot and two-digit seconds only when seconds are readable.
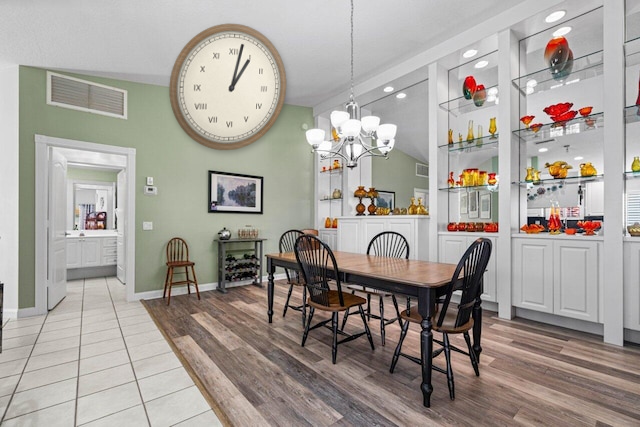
1.02
